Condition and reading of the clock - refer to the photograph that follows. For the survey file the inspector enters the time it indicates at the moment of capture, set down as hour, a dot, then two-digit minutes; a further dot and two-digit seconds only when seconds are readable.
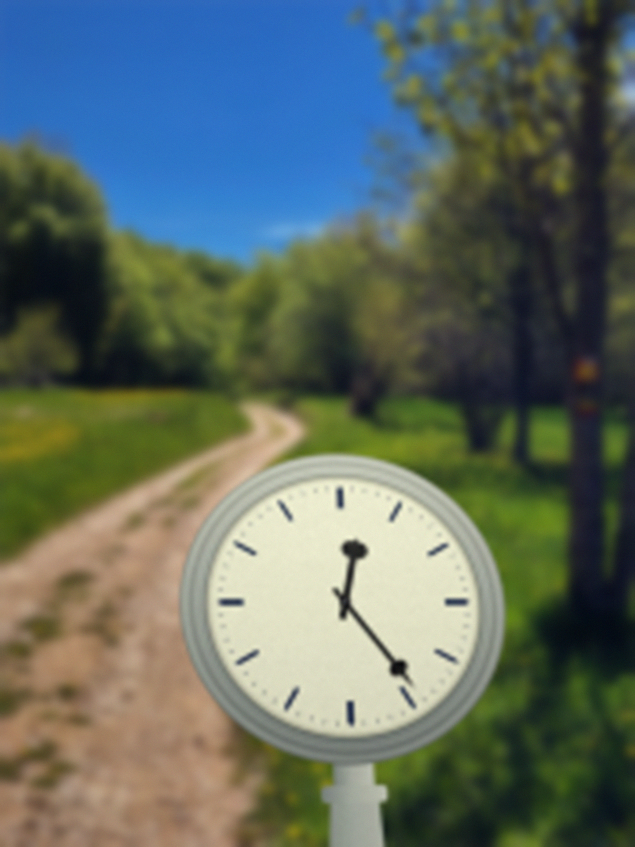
12.24
